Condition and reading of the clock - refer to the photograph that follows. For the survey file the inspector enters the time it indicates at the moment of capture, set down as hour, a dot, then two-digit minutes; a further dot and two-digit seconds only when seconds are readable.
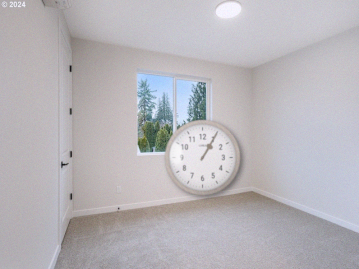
1.05
